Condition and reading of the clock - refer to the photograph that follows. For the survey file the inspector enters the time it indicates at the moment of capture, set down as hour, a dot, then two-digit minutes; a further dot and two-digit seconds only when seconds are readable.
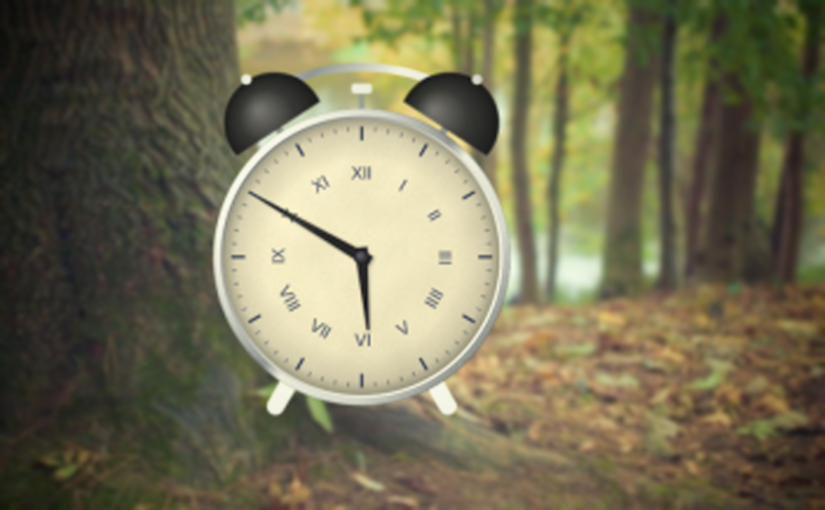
5.50
